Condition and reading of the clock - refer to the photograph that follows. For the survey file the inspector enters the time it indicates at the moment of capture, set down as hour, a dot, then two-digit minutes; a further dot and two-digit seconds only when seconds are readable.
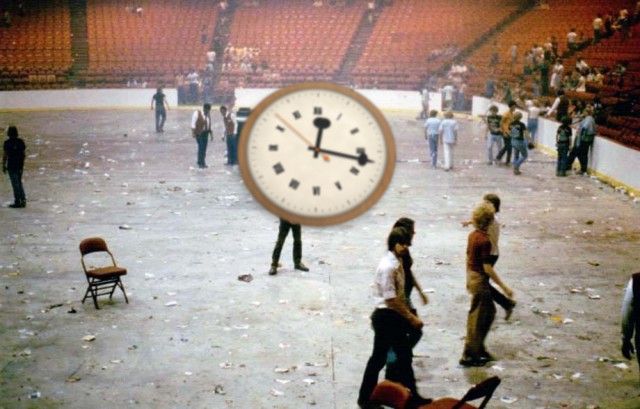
12.16.52
